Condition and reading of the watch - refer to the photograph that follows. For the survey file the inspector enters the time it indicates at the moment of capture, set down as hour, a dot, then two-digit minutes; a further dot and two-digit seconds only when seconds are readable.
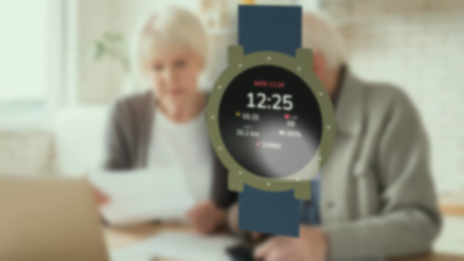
12.25
